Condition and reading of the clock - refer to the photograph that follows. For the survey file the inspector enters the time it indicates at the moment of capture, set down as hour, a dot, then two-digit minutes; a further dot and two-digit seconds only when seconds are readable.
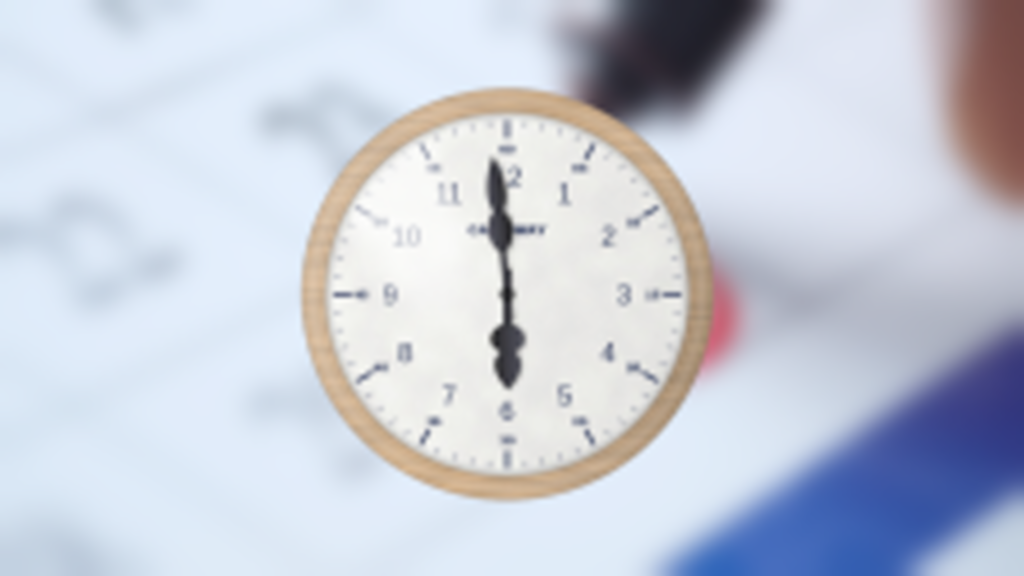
5.59
